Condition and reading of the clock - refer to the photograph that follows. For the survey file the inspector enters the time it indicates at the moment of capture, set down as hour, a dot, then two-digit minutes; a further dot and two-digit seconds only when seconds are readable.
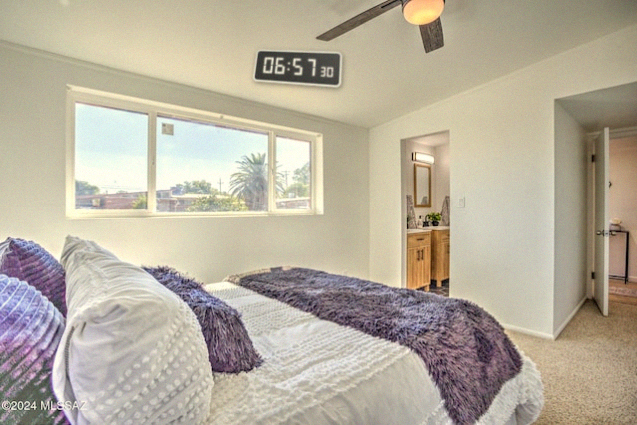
6.57.30
